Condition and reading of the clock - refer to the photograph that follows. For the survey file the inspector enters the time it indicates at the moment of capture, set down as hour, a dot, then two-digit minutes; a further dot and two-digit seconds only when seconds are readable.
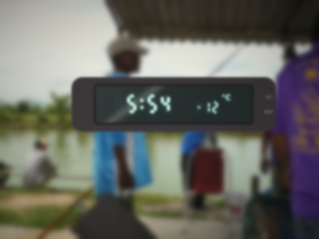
5.54
